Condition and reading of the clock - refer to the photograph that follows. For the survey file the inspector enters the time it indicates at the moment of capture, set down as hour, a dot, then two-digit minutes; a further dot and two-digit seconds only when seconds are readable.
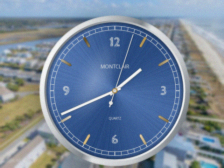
1.41.03
